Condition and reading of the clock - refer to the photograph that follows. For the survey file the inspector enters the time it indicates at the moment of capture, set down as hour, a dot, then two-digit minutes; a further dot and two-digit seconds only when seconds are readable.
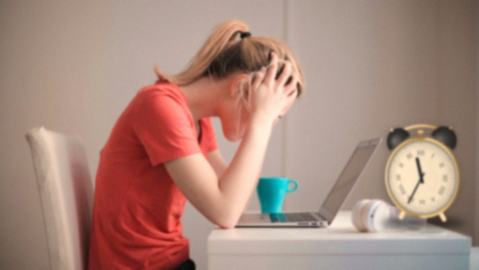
11.35
